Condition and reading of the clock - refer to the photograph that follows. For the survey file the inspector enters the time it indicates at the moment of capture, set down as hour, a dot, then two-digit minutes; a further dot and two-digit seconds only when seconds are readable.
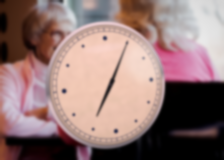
7.05
